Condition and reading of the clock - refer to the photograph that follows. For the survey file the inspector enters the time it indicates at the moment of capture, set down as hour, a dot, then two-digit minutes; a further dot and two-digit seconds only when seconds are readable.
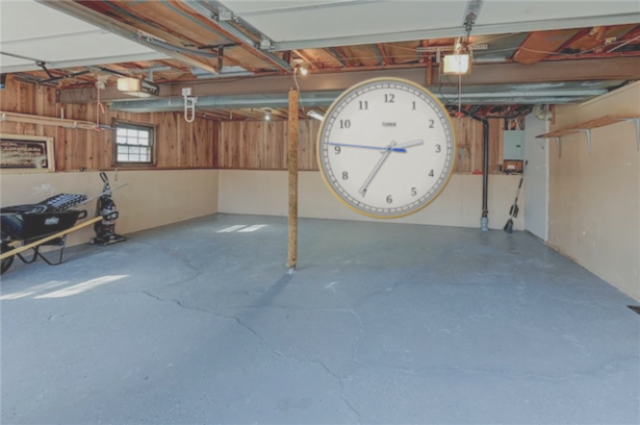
2.35.46
